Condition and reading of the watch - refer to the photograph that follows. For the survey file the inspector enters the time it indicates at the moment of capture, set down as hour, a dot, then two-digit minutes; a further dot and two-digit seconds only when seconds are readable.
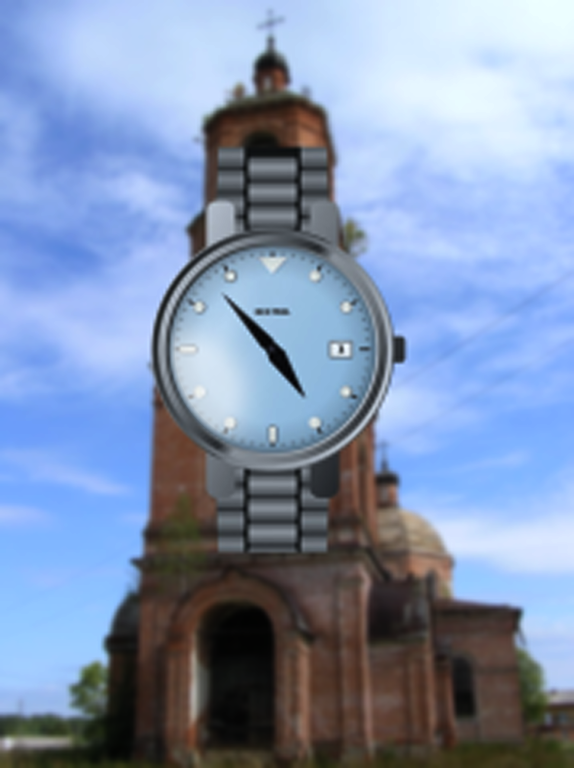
4.53
